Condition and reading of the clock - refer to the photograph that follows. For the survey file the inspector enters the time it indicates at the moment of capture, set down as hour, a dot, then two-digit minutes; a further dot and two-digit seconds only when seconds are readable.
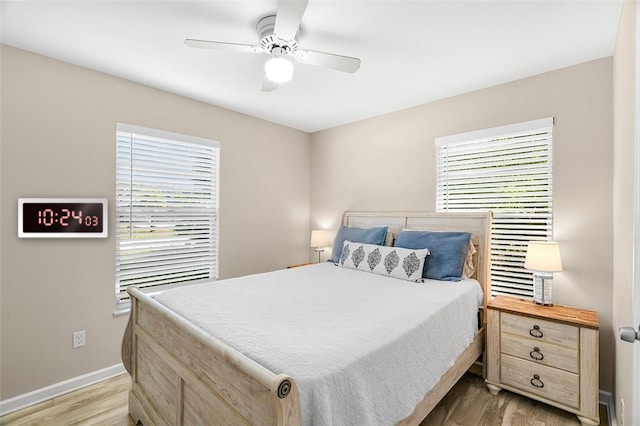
10.24.03
